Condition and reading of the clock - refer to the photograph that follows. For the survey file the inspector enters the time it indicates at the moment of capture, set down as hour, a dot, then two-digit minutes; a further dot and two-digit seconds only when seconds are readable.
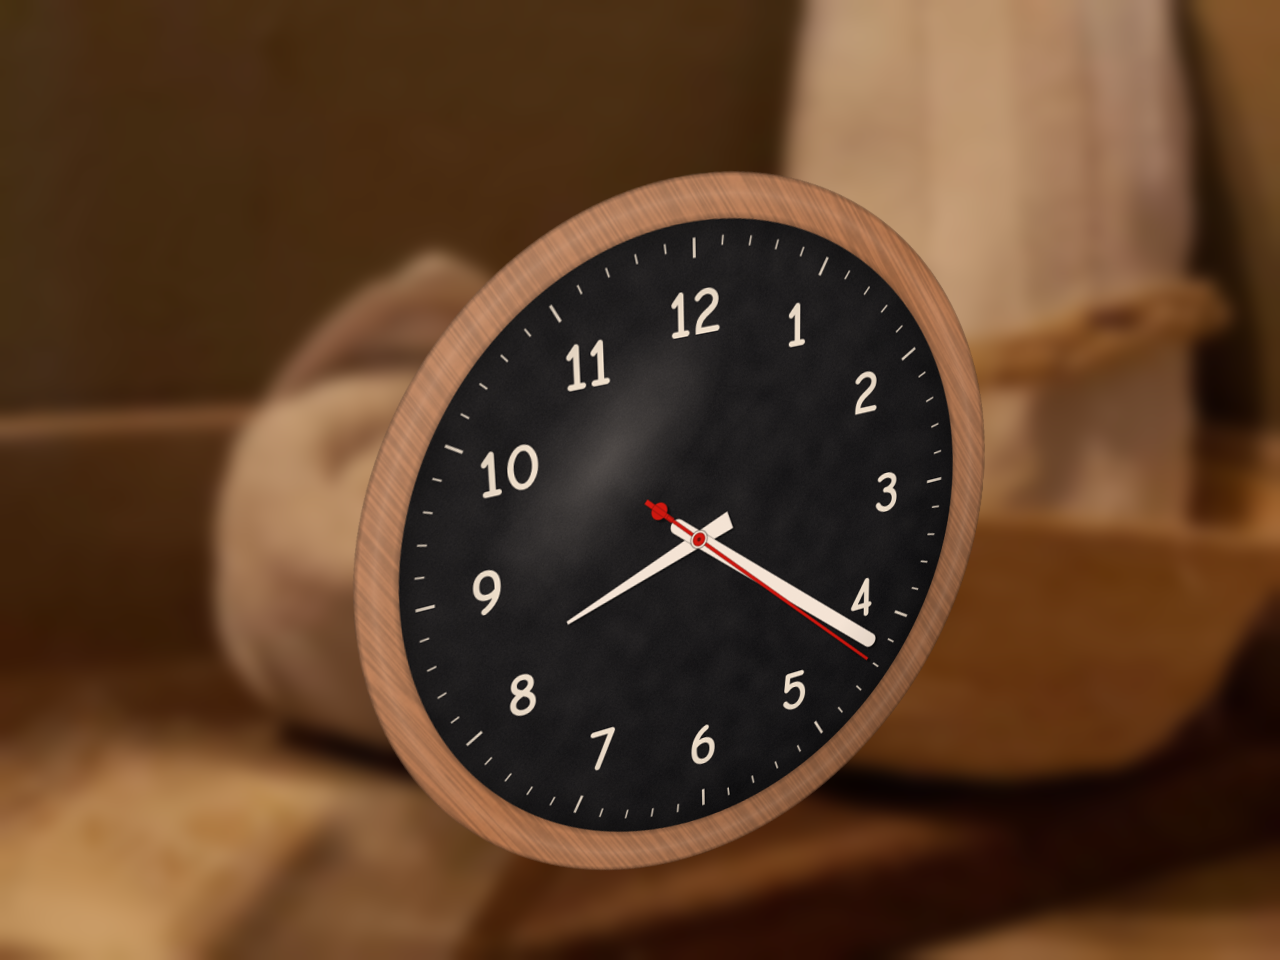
8.21.22
